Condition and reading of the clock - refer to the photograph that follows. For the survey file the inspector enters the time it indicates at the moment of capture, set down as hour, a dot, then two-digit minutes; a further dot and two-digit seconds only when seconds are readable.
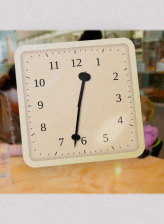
12.32
